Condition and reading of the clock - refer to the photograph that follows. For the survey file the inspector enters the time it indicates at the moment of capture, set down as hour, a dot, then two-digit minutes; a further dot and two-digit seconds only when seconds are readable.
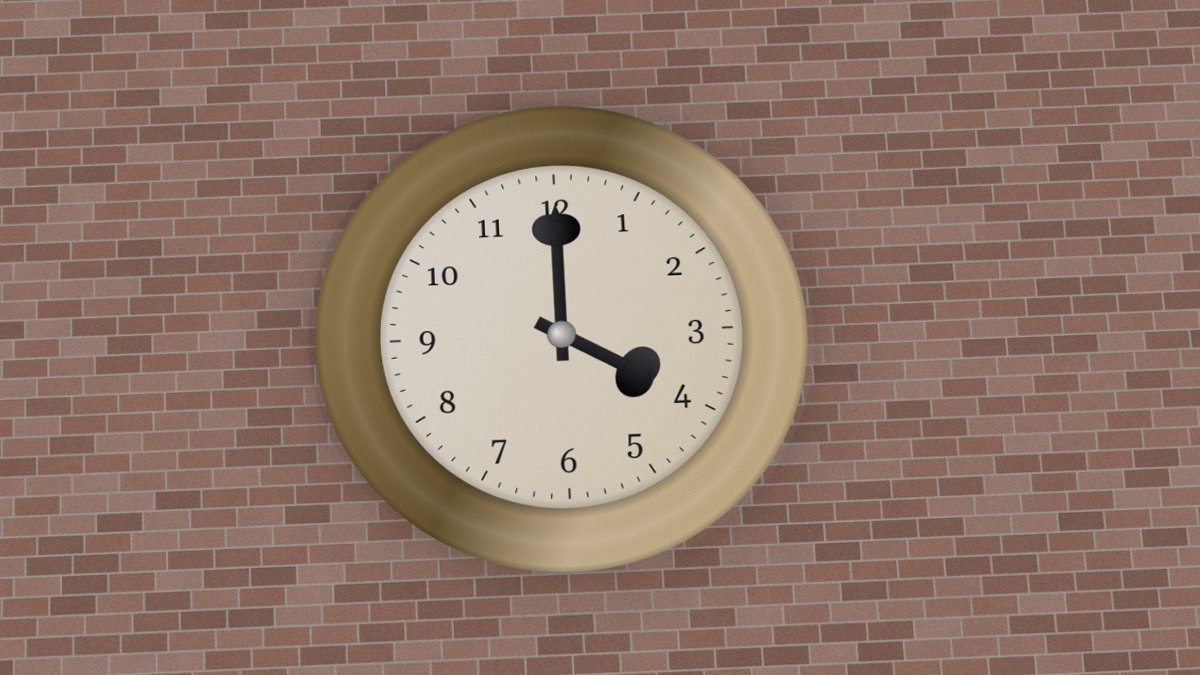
4.00
